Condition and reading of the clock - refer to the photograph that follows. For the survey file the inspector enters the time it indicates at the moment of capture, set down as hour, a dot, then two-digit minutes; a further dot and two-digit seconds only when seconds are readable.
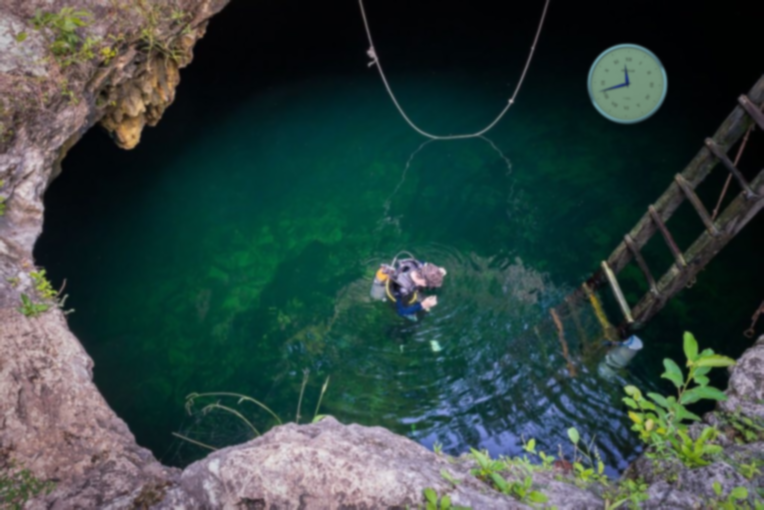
11.42
